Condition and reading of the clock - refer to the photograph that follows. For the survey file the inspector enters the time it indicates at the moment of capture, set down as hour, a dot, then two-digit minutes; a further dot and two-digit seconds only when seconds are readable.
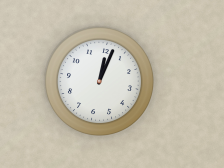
12.02
